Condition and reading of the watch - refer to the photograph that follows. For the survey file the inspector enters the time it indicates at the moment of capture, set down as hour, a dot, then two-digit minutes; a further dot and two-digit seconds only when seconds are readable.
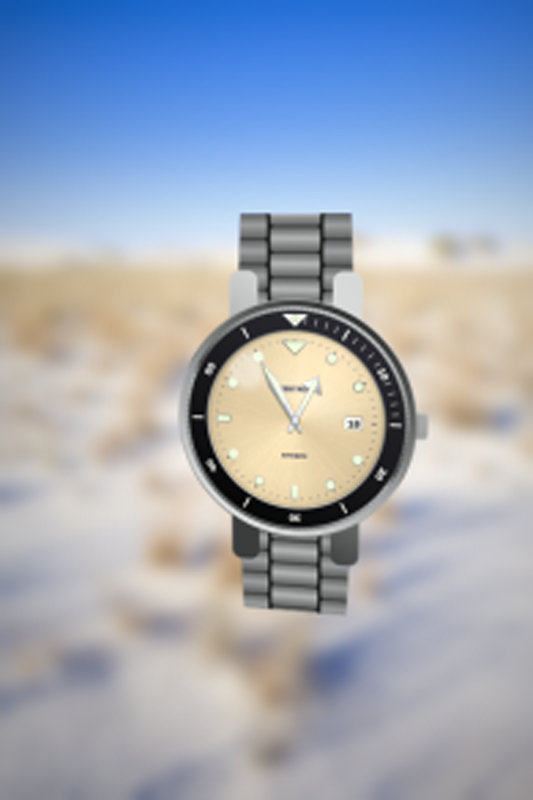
12.55
